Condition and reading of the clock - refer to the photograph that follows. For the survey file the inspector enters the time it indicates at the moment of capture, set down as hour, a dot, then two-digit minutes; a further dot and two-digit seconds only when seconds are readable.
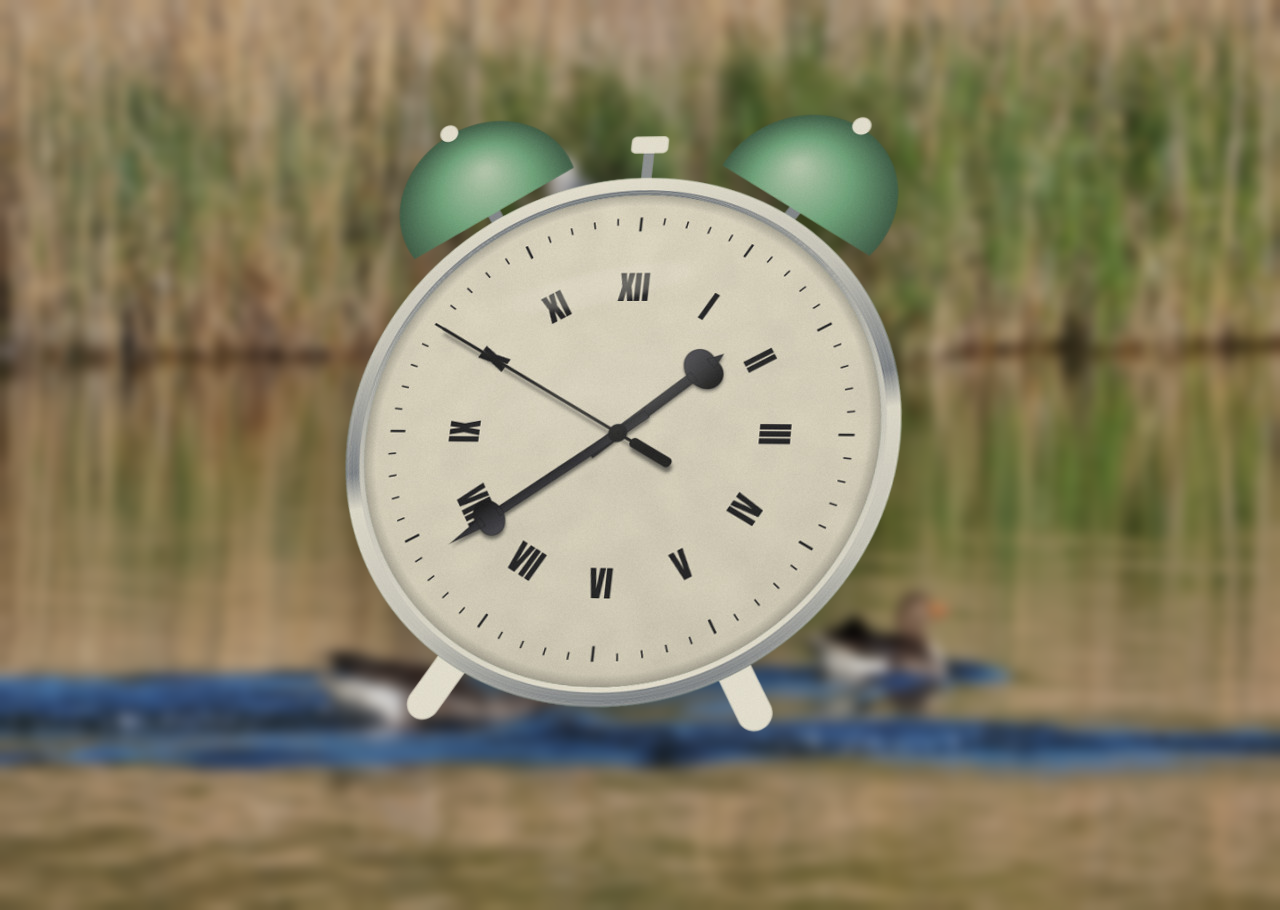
1.38.50
